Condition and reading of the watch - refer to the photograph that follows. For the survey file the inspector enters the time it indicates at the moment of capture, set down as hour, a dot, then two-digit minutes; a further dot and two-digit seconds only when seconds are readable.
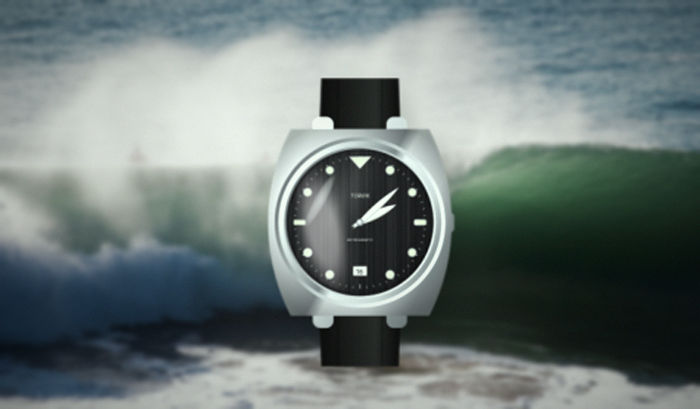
2.08
